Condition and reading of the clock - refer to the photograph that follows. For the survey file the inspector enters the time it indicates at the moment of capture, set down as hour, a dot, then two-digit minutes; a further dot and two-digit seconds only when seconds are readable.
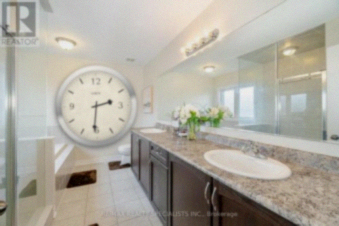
2.31
